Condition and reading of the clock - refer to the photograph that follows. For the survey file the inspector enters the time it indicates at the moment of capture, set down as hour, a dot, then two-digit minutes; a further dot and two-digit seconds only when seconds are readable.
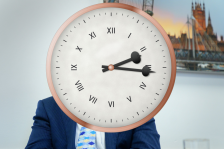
2.16
